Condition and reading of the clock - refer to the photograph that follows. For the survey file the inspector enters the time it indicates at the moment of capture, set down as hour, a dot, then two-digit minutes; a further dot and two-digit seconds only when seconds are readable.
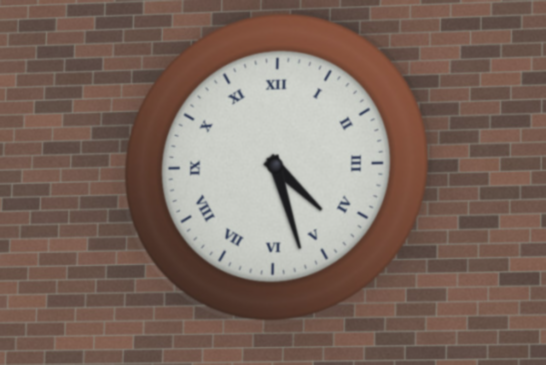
4.27
